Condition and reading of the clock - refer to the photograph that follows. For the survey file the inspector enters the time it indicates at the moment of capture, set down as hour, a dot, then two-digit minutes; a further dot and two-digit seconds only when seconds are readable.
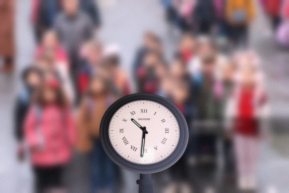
10.31
